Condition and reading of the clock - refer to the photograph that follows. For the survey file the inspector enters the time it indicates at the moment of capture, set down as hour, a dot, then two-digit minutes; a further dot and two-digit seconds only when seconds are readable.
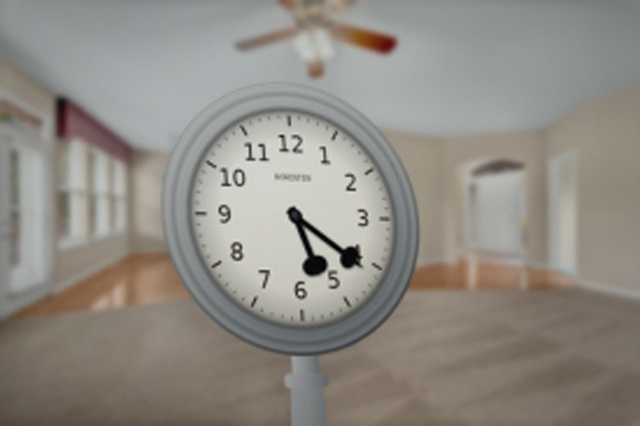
5.21
